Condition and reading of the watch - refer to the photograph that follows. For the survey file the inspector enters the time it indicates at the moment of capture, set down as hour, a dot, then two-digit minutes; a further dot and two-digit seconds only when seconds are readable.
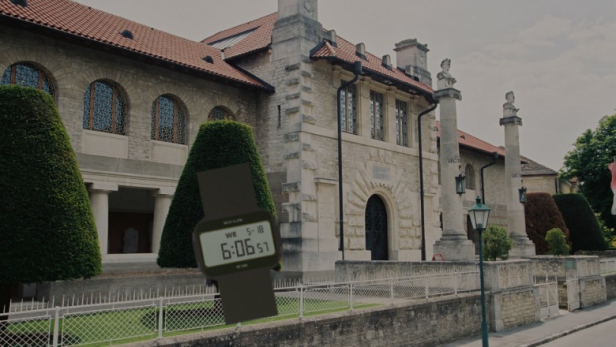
6.06.57
